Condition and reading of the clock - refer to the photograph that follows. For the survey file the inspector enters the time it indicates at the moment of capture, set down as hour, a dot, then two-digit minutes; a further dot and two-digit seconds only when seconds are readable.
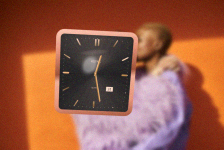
12.28
